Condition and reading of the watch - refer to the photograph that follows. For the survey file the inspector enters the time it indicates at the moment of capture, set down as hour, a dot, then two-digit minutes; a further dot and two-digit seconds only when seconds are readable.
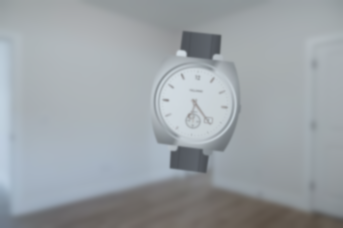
6.23
